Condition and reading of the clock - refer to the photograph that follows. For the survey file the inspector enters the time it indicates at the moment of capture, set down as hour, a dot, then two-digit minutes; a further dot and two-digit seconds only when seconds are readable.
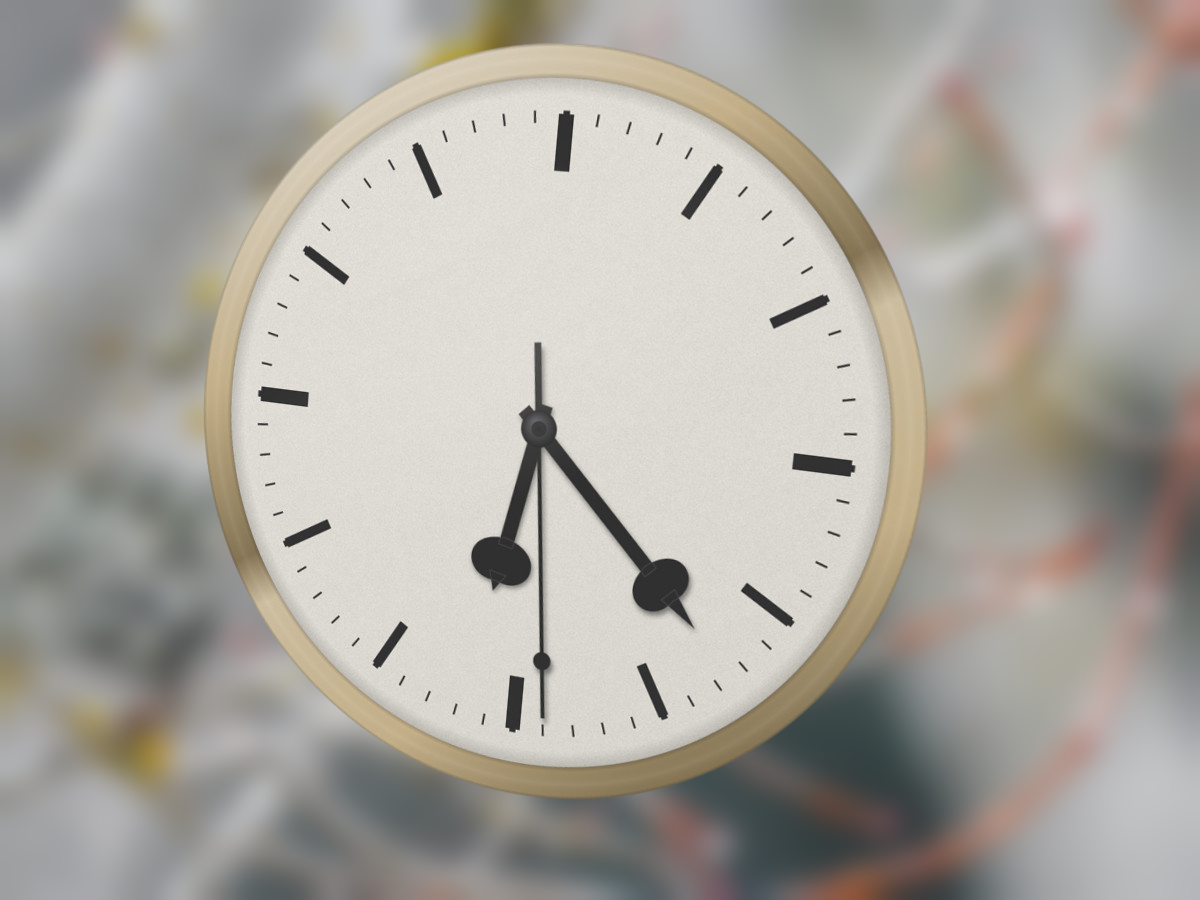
6.22.29
